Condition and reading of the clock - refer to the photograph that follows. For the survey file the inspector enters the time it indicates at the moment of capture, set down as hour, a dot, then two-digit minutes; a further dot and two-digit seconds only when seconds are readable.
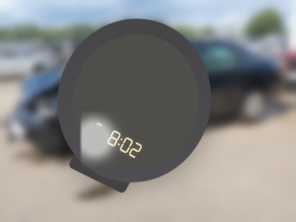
8.02
